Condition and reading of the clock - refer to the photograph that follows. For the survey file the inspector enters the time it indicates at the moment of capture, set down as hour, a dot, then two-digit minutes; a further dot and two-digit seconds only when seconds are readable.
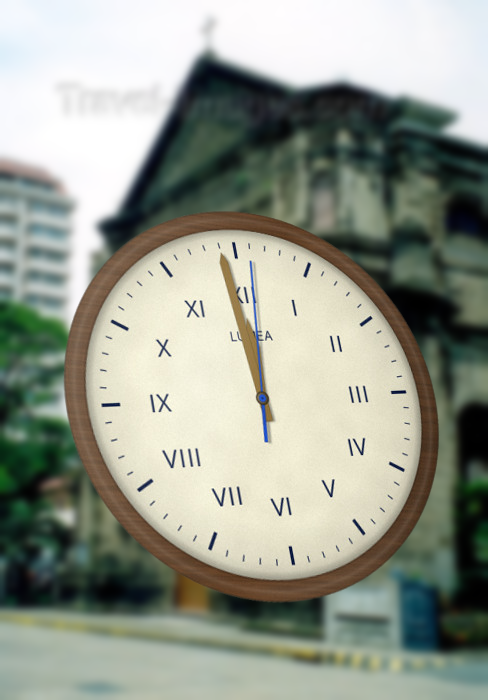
11.59.01
